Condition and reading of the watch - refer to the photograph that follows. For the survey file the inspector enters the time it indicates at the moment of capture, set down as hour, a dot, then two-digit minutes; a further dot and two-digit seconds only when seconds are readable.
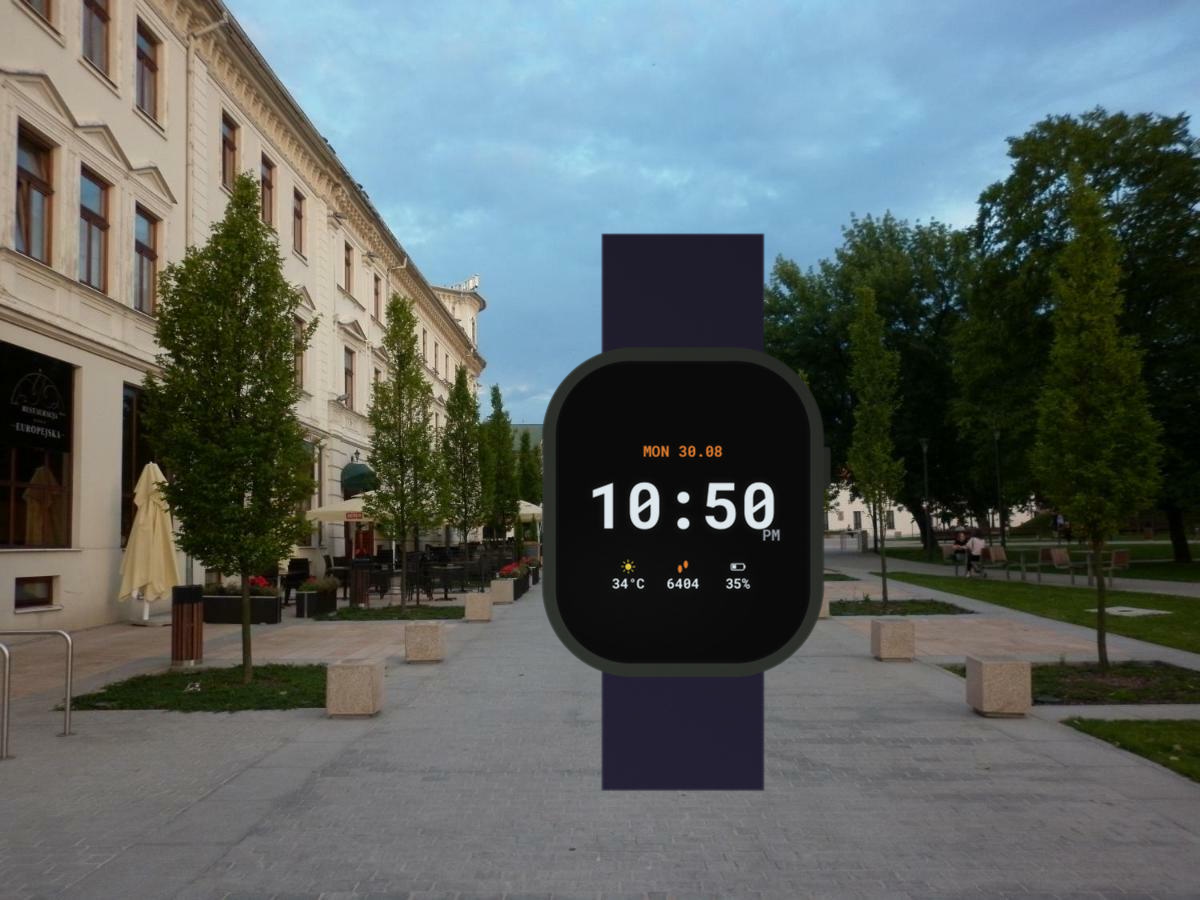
10.50
